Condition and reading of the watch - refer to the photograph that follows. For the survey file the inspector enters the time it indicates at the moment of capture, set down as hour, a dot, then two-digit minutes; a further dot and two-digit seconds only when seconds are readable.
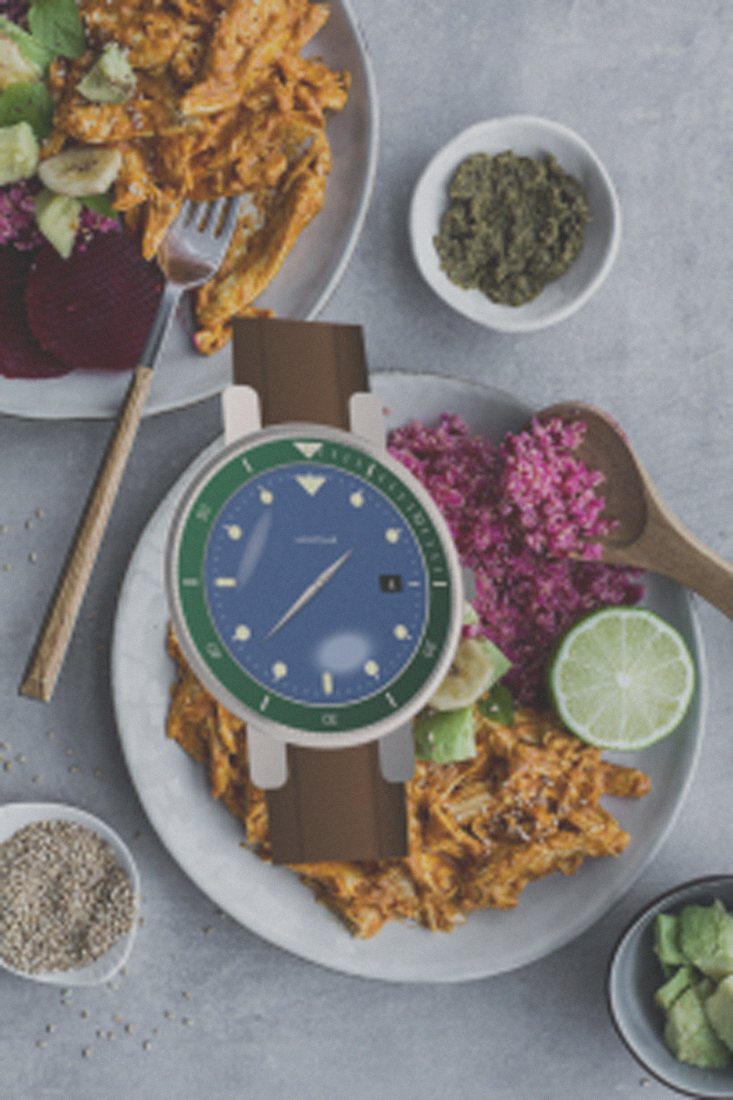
1.38
